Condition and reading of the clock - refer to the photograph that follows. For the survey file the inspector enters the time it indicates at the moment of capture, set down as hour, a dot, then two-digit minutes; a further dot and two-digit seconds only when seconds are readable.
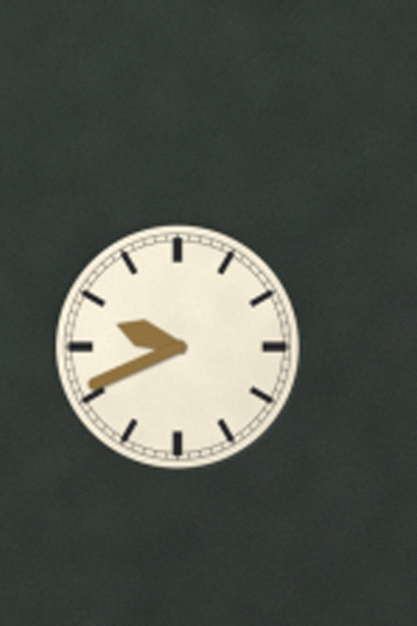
9.41
